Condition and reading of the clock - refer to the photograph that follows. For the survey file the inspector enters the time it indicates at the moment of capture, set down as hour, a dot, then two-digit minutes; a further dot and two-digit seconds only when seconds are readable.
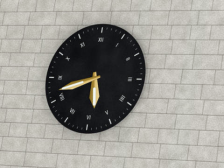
5.42
